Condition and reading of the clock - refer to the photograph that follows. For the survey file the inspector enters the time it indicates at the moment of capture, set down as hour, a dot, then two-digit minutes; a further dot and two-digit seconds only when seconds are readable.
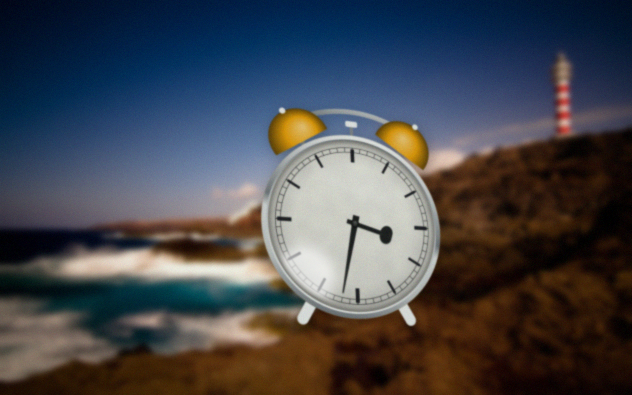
3.32
